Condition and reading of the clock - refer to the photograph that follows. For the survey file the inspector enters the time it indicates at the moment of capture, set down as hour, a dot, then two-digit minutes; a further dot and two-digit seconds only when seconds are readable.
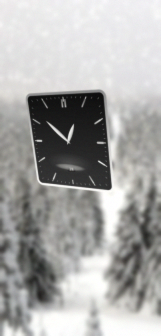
12.52
